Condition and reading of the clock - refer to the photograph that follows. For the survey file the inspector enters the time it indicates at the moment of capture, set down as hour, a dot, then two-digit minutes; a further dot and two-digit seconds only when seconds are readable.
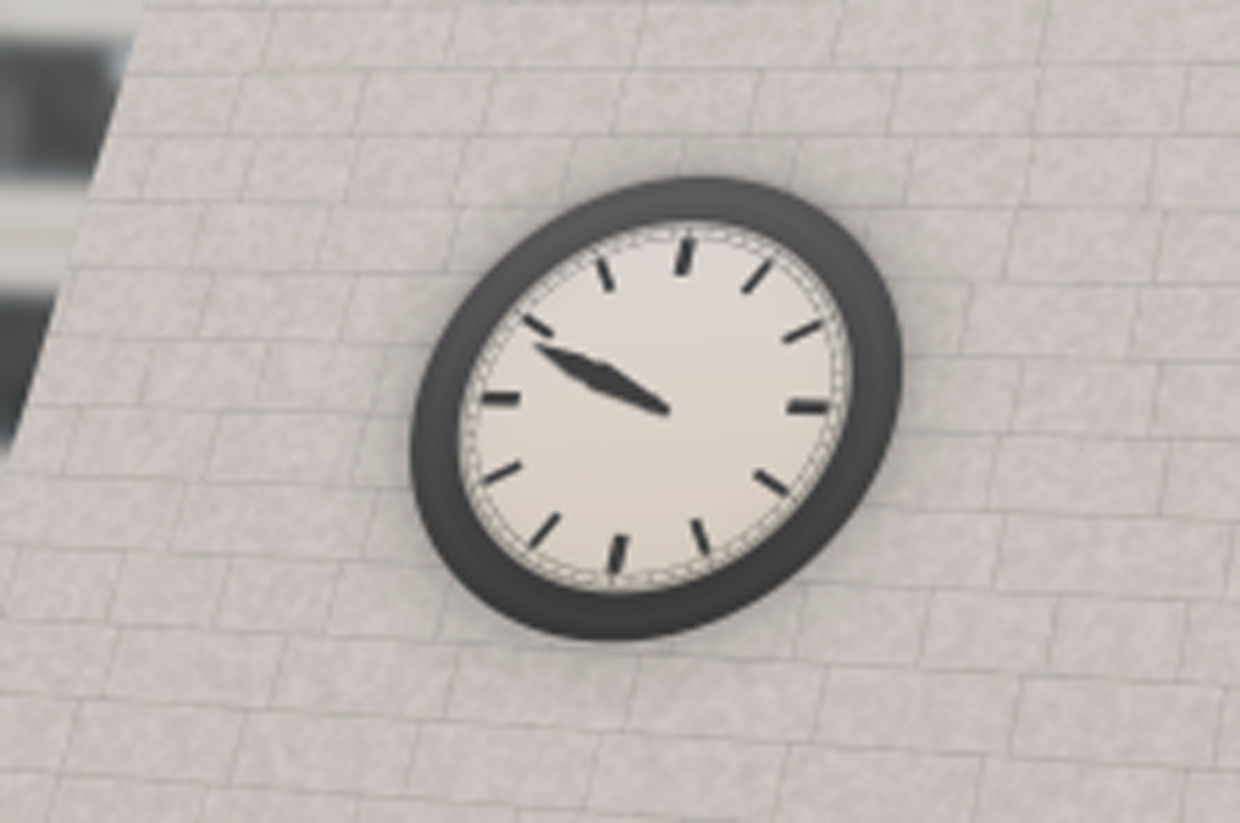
9.49
